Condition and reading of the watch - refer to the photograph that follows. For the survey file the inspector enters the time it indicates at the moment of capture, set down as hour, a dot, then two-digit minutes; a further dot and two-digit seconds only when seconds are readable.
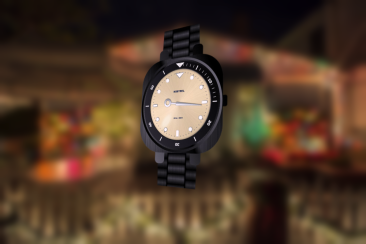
9.16
